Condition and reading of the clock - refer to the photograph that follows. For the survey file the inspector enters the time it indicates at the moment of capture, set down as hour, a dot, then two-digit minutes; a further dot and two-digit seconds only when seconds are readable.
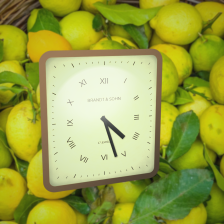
4.27
